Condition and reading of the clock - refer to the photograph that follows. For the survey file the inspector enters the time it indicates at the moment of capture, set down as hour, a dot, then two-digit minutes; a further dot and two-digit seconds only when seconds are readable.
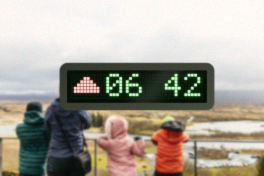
6.42
